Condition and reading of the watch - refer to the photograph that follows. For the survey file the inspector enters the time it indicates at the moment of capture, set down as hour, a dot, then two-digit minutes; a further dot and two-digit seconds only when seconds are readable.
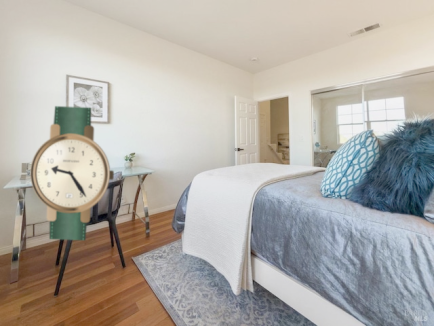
9.24
